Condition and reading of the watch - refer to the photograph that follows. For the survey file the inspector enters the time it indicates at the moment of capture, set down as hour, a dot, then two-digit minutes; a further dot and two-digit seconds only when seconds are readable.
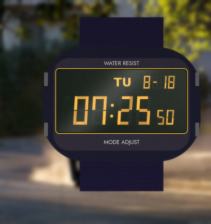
7.25.50
